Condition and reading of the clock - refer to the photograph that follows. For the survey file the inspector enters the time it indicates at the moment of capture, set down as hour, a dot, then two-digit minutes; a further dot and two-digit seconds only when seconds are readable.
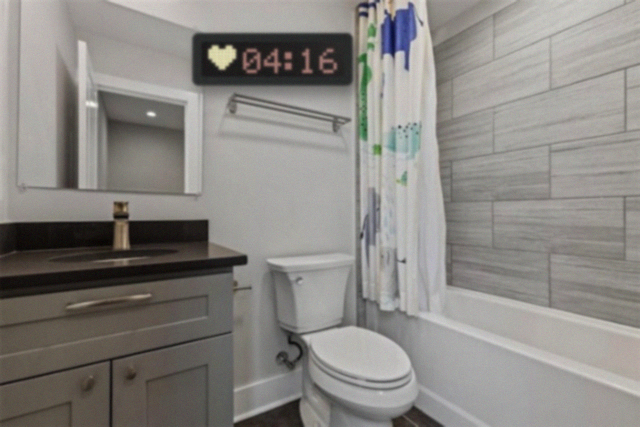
4.16
